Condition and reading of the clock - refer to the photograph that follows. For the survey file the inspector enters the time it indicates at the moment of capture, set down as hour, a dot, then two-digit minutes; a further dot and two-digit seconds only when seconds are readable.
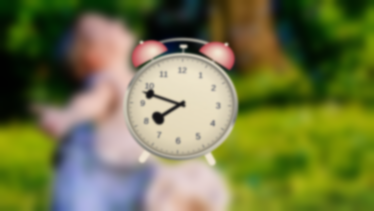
7.48
